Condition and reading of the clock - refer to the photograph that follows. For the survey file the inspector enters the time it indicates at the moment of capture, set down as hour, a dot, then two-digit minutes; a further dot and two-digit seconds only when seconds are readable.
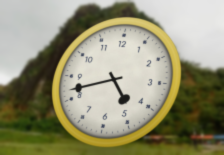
4.42
